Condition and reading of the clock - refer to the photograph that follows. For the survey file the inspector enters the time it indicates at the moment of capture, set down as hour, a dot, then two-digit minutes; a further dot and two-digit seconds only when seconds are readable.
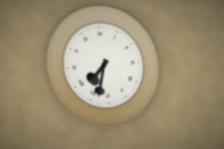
7.33
